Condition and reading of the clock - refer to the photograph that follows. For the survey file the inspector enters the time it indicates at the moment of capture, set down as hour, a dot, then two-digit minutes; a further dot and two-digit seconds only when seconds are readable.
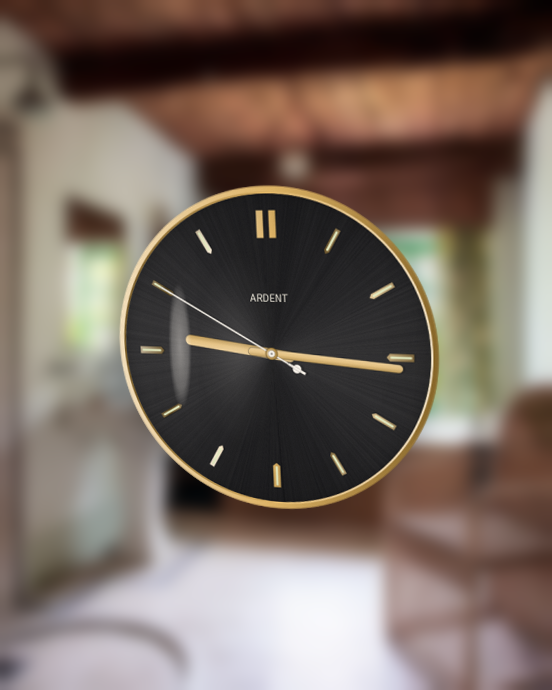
9.15.50
